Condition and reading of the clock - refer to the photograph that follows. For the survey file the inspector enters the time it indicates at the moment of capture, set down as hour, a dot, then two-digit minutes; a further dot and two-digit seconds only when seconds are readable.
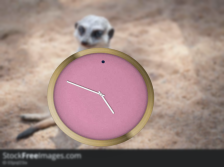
4.48
